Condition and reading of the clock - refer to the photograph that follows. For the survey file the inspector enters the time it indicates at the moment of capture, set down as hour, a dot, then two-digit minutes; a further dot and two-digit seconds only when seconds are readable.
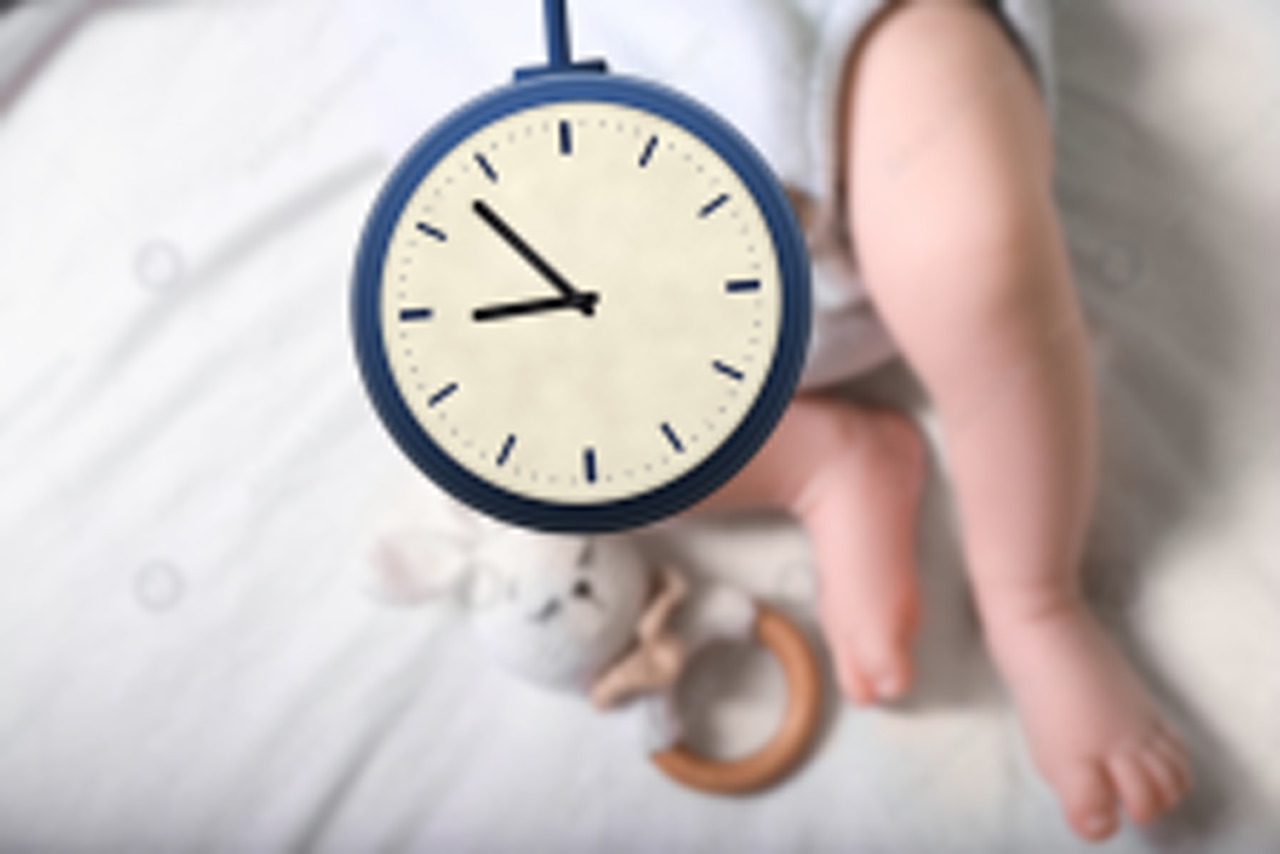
8.53
